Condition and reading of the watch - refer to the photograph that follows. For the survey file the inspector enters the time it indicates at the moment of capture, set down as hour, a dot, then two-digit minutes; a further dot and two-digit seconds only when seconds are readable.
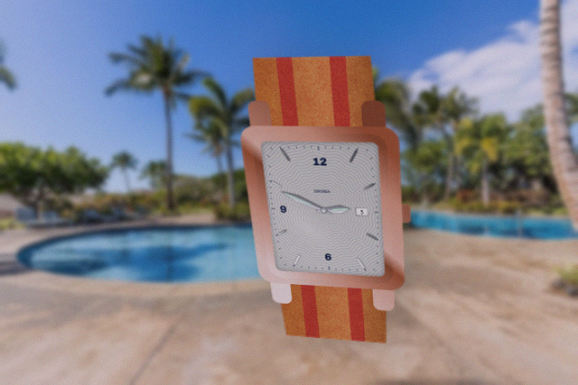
2.49
